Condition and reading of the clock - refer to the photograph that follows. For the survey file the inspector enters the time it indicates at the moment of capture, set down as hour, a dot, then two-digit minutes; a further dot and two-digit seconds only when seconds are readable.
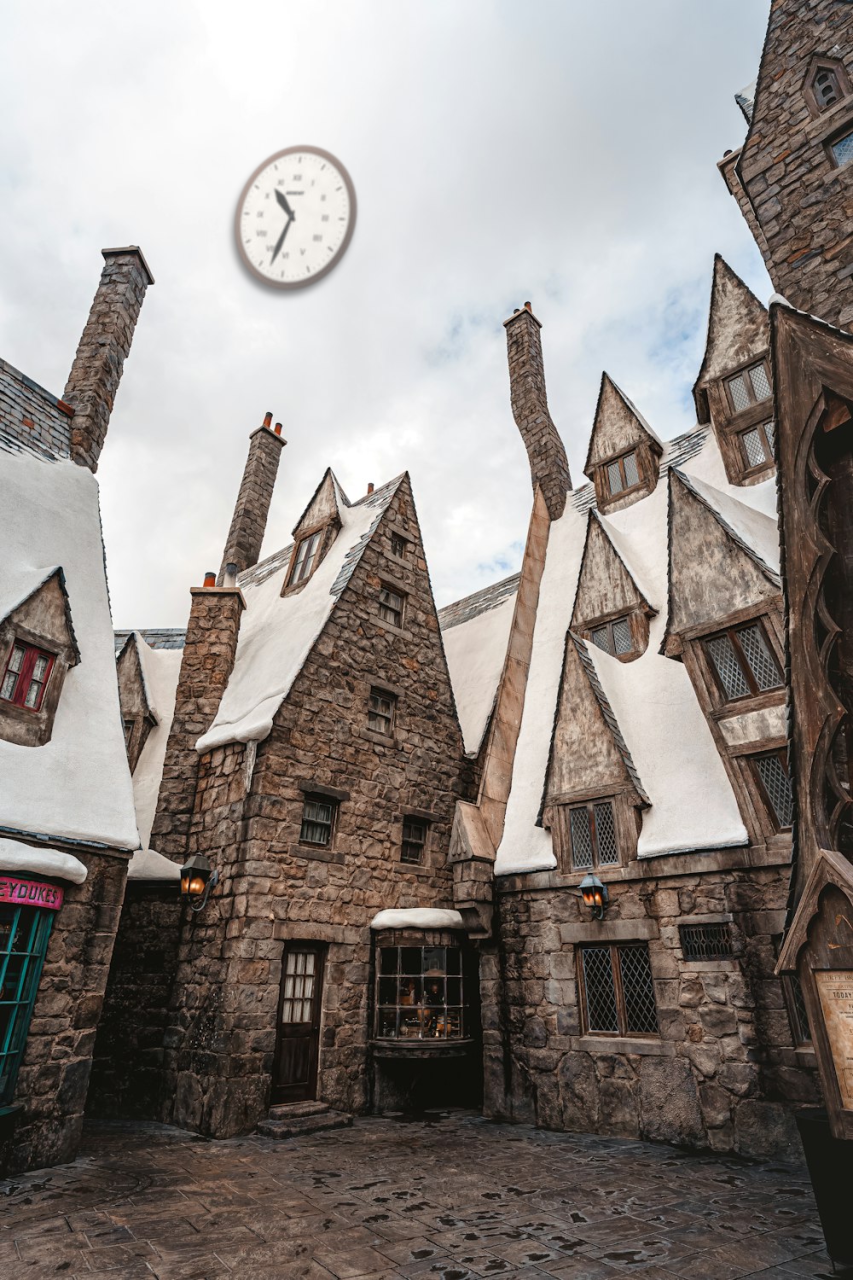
10.33
